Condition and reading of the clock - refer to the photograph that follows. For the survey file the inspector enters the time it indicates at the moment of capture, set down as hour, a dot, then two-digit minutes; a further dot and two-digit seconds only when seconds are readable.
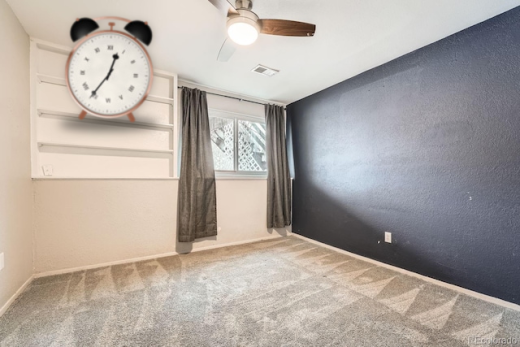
12.36
